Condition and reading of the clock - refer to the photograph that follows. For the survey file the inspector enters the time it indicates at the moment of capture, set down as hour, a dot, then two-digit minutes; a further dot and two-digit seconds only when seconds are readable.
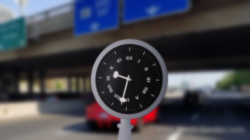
9.32
